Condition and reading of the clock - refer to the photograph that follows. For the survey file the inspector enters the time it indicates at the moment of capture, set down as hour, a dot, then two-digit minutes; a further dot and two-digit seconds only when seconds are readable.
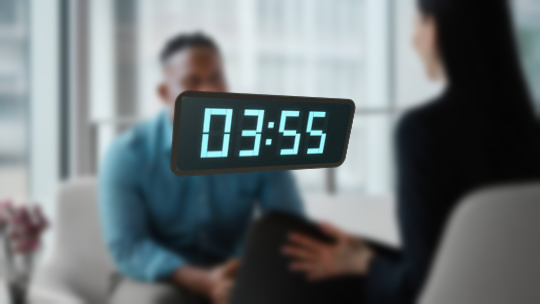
3.55
